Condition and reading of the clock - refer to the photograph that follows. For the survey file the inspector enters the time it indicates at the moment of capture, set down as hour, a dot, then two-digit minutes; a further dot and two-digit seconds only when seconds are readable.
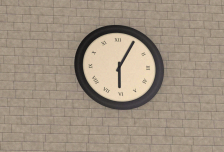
6.05
